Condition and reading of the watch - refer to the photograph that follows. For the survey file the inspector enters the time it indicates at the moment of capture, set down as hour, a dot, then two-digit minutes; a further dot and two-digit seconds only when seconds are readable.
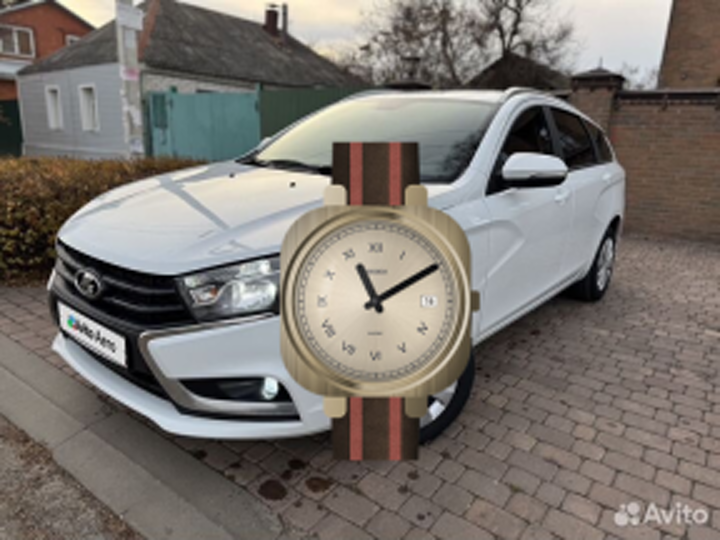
11.10
